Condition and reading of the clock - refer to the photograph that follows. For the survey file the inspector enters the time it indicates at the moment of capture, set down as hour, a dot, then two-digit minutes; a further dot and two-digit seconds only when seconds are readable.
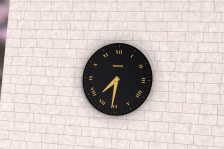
7.31
